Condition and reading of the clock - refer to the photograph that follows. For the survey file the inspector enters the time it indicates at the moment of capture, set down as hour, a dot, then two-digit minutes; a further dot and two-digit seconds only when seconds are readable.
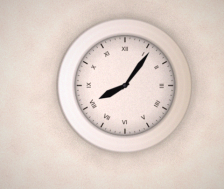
8.06
